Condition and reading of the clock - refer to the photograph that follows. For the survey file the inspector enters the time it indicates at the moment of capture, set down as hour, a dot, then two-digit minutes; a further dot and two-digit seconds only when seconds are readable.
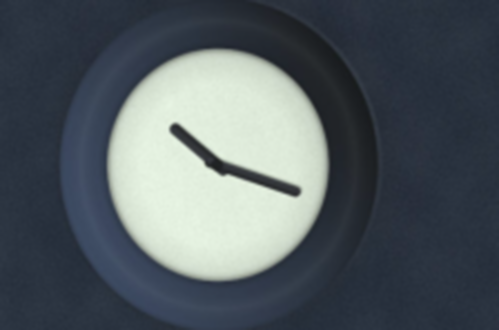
10.18
